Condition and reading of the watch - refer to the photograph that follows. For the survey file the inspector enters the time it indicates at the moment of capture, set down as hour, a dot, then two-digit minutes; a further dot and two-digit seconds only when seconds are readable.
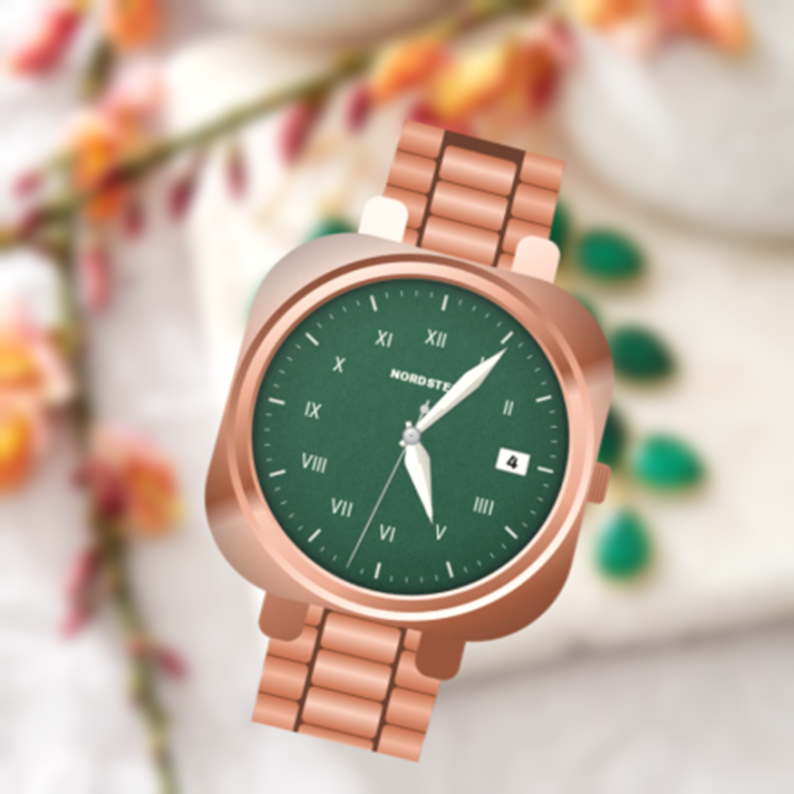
5.05.32
